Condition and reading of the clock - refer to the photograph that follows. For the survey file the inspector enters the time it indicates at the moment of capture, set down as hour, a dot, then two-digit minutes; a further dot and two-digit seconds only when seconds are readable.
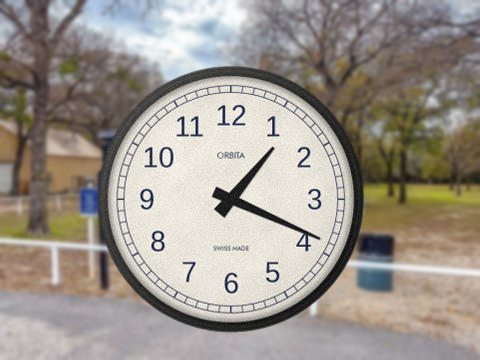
1.19
